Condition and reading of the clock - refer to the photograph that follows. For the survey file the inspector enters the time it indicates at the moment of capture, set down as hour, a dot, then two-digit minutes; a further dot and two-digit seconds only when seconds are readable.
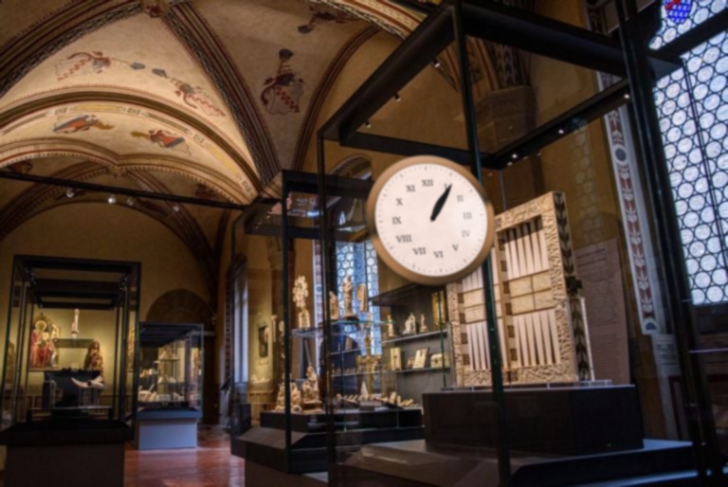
1.06
